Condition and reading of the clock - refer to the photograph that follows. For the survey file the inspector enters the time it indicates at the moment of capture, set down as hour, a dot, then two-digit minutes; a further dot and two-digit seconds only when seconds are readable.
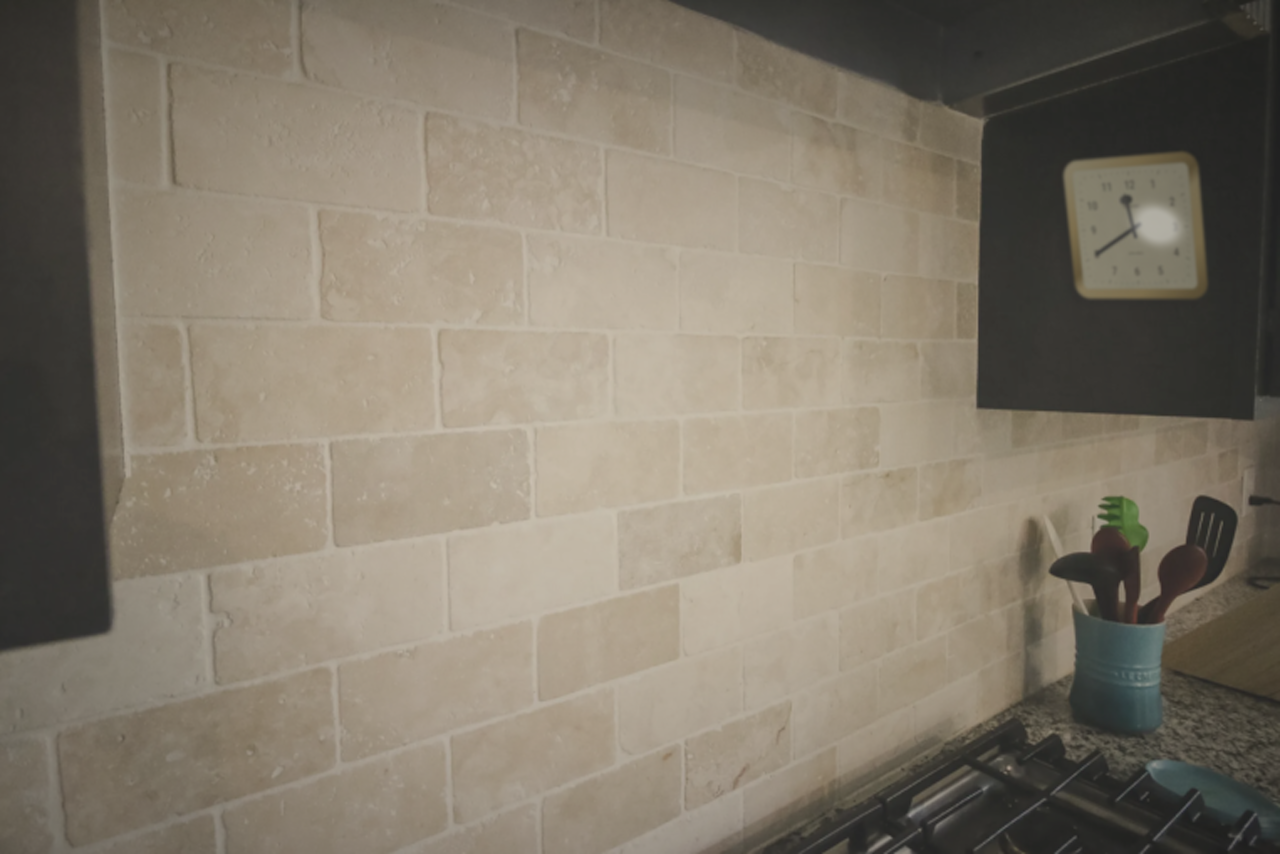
11.40
